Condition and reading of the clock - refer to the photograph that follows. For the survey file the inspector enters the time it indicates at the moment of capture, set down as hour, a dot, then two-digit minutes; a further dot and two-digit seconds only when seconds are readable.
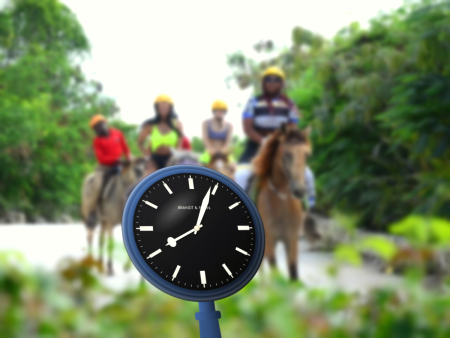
8.04
